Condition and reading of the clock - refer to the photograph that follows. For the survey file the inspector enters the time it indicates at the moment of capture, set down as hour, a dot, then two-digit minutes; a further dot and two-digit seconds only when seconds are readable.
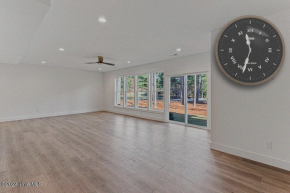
11.33
